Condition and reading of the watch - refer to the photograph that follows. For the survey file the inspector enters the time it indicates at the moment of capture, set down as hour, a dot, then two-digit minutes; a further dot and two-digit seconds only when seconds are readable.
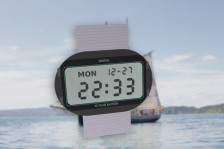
22.33
